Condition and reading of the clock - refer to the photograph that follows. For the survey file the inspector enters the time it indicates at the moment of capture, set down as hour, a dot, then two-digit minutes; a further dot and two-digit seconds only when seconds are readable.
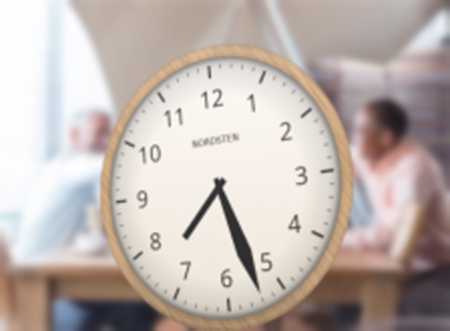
7.27
